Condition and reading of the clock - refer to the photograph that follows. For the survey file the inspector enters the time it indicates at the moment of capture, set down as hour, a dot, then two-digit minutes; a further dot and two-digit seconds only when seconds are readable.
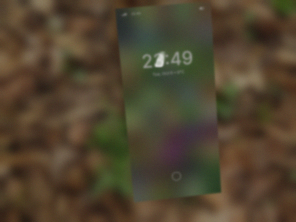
23.49
